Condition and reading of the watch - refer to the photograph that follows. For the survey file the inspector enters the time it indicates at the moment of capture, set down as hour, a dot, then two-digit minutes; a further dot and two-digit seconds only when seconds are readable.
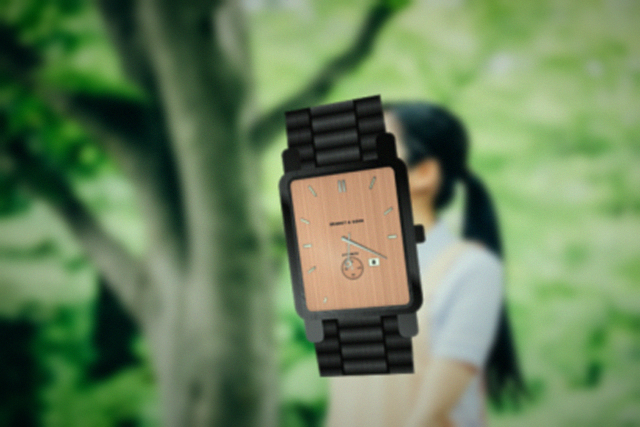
6.20
